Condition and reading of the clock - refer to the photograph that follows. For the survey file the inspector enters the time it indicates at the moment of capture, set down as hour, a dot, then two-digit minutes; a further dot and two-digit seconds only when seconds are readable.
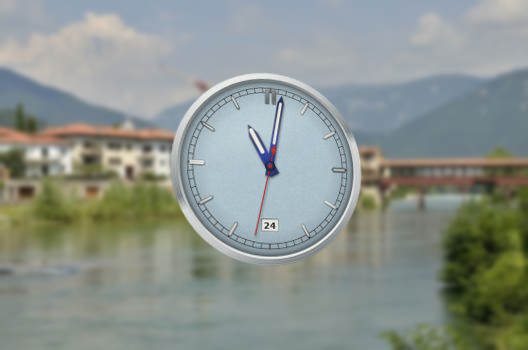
11.01.32
